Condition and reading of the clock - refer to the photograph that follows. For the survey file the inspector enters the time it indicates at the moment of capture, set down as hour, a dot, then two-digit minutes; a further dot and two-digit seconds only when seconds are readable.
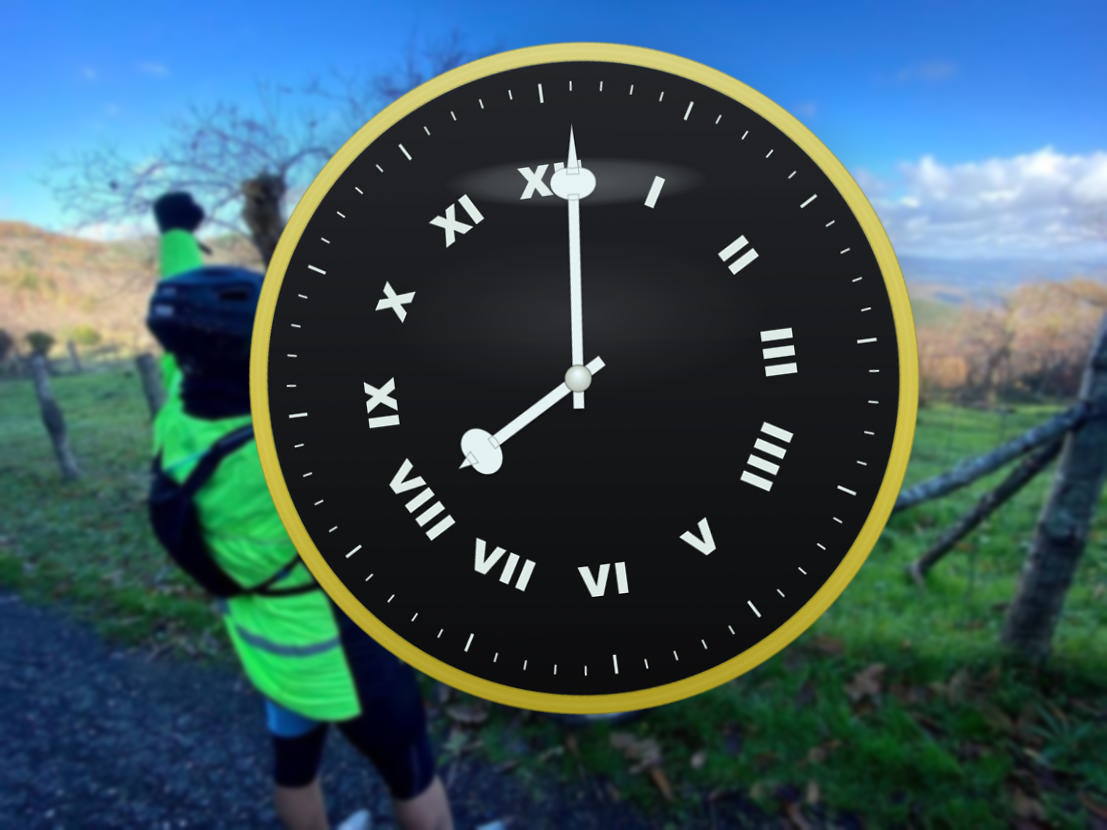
8.01
